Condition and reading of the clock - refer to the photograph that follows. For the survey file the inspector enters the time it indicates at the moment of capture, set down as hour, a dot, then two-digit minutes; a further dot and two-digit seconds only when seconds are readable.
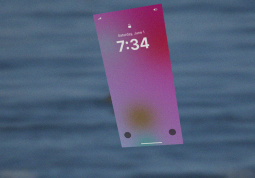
7.34
